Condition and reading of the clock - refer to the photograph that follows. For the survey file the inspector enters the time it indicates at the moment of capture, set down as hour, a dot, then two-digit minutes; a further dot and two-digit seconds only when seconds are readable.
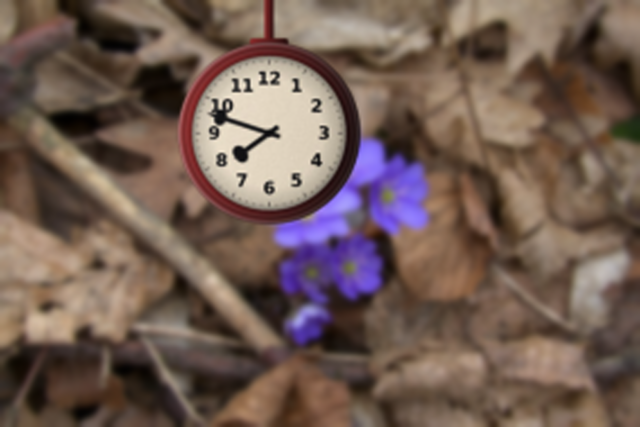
7.48
